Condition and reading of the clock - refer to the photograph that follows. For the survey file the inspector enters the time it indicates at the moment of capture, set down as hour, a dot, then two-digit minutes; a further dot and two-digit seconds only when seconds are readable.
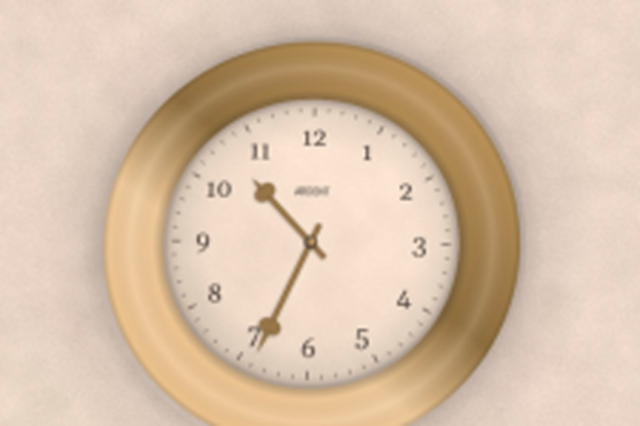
10.34
